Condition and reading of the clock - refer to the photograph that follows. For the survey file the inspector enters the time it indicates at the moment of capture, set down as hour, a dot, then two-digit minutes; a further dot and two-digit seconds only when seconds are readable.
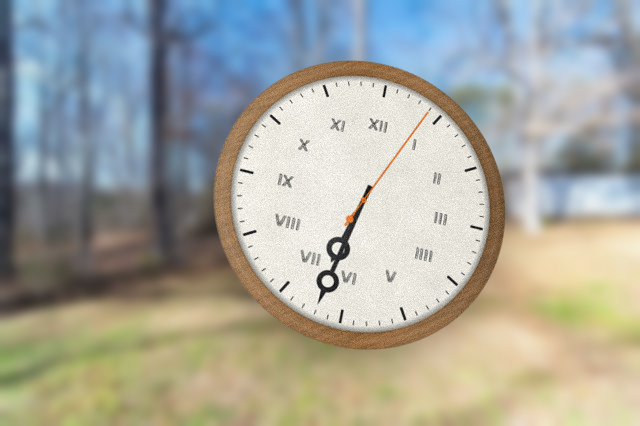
6.32.04
